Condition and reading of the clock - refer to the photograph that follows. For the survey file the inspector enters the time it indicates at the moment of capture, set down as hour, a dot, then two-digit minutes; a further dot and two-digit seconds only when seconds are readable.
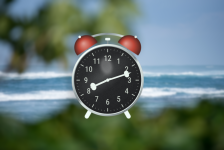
8.12
